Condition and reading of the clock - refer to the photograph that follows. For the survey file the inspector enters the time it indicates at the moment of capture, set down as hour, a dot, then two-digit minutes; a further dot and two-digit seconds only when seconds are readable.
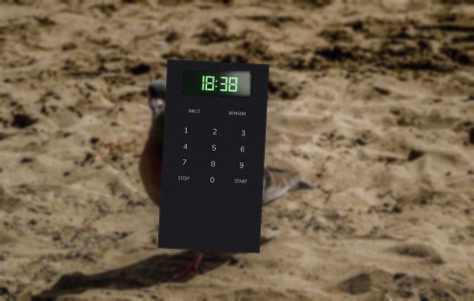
18.38
